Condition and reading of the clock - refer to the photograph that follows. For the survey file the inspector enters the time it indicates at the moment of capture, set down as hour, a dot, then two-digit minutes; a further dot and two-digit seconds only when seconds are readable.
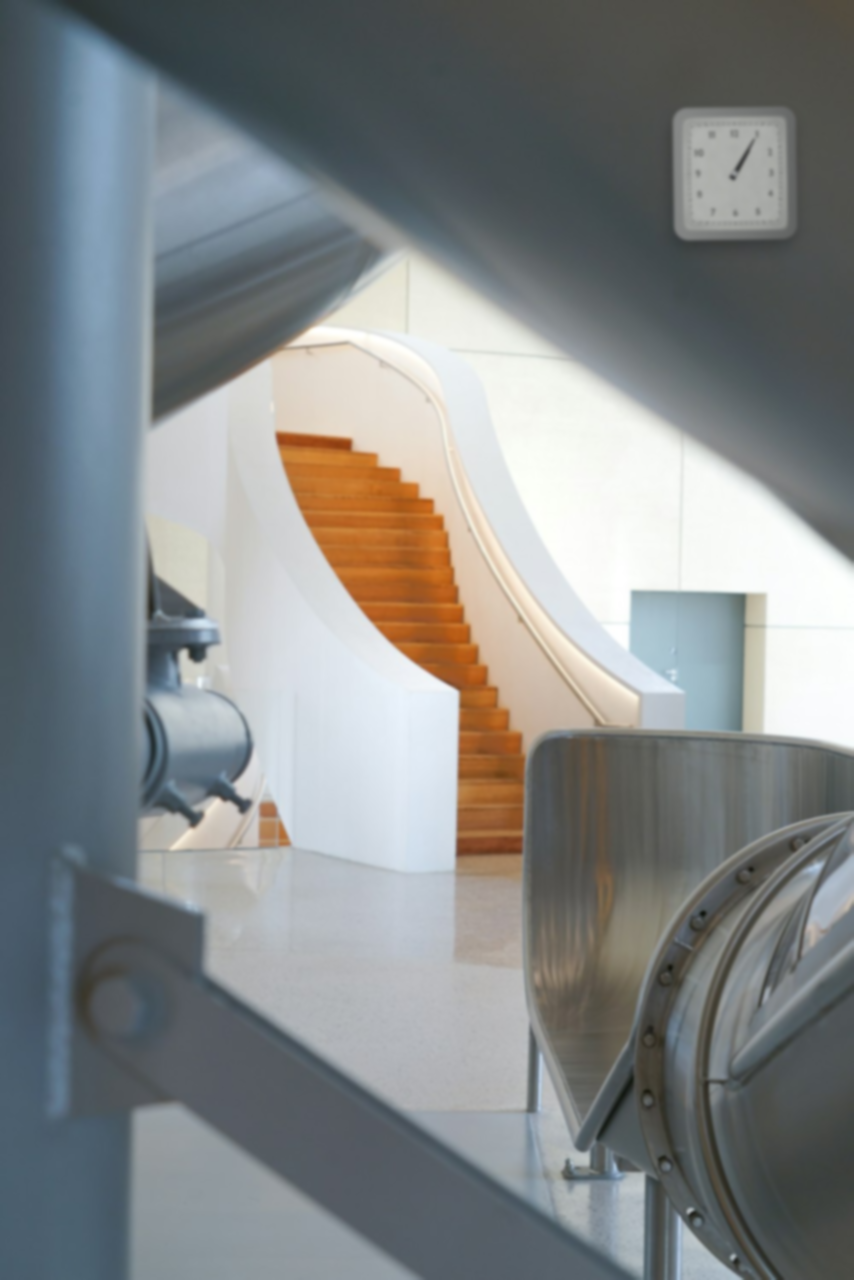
1.05
